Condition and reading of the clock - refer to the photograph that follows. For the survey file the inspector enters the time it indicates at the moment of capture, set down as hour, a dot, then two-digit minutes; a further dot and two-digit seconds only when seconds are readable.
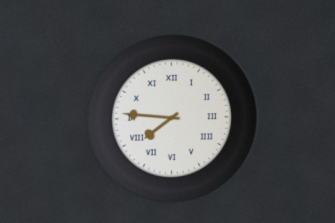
7.46
